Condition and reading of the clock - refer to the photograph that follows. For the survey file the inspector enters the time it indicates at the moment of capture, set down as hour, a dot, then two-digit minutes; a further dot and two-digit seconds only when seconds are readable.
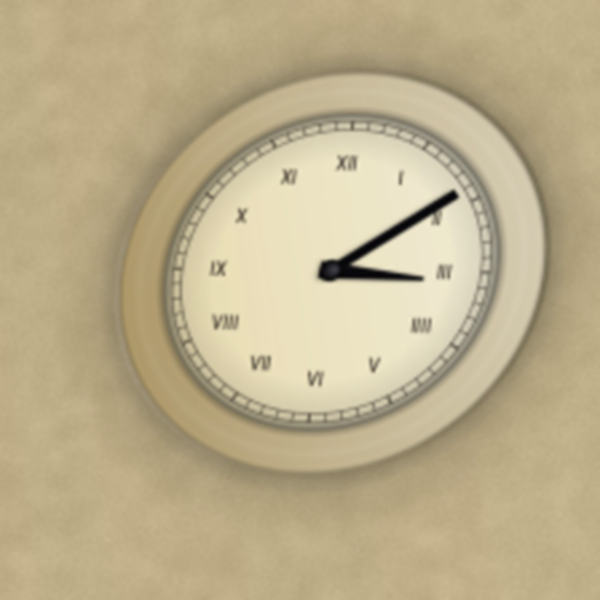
3.09
